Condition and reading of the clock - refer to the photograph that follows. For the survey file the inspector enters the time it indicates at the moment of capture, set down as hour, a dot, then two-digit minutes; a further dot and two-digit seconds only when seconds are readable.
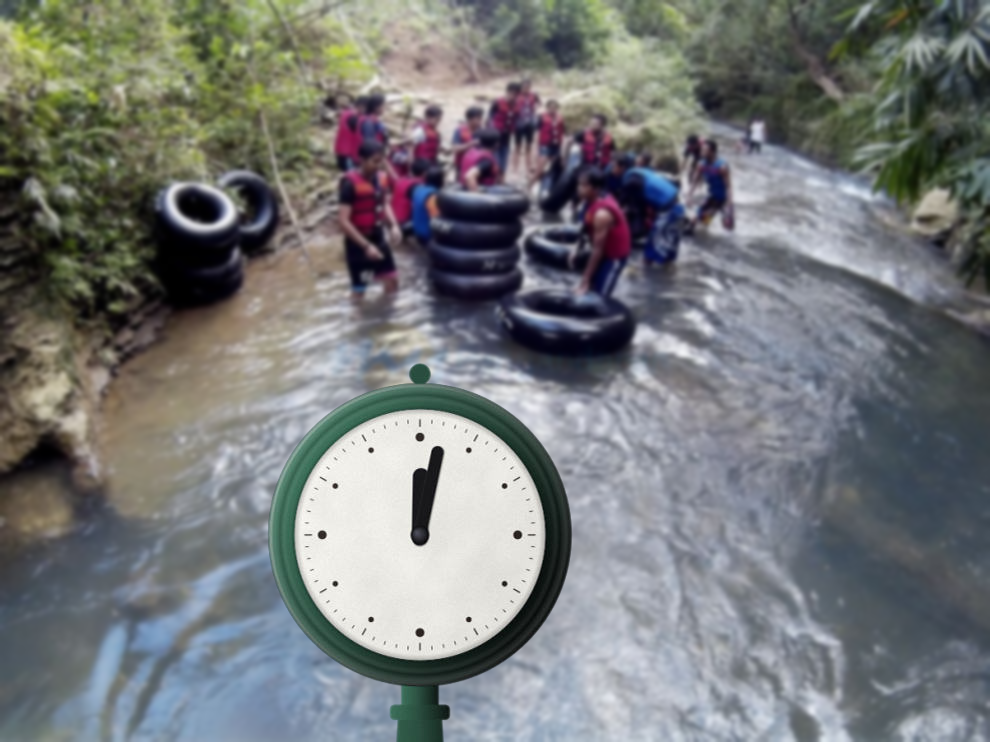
12.02
